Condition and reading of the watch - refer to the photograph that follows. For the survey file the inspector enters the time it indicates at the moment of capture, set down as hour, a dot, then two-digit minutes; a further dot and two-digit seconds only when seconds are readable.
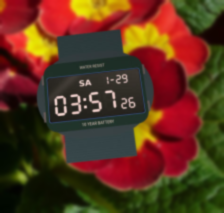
3.57.26
